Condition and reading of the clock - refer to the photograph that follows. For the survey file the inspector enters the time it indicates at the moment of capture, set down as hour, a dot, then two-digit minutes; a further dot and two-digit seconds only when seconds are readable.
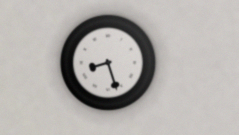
8.27
